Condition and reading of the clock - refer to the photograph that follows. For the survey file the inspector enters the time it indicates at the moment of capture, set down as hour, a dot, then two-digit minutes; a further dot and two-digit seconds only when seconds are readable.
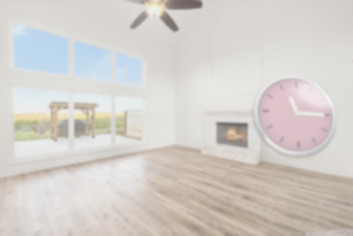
11.15
